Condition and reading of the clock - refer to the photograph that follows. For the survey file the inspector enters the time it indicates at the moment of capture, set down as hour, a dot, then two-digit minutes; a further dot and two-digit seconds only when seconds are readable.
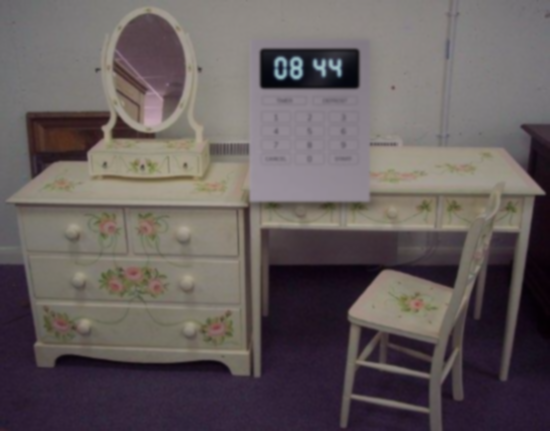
8.44
